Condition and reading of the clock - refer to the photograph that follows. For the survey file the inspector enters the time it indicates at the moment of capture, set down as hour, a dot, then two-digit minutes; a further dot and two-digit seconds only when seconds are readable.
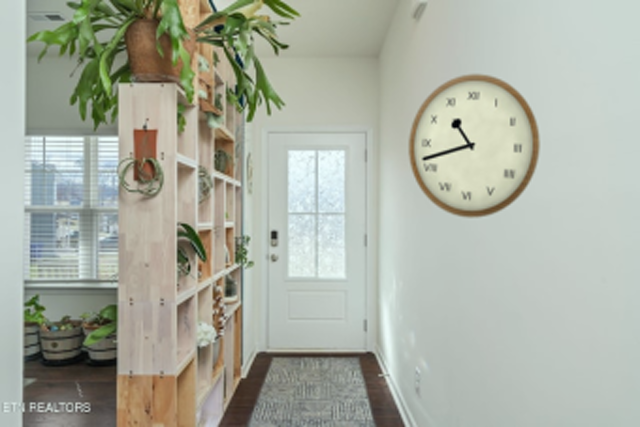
10.42
